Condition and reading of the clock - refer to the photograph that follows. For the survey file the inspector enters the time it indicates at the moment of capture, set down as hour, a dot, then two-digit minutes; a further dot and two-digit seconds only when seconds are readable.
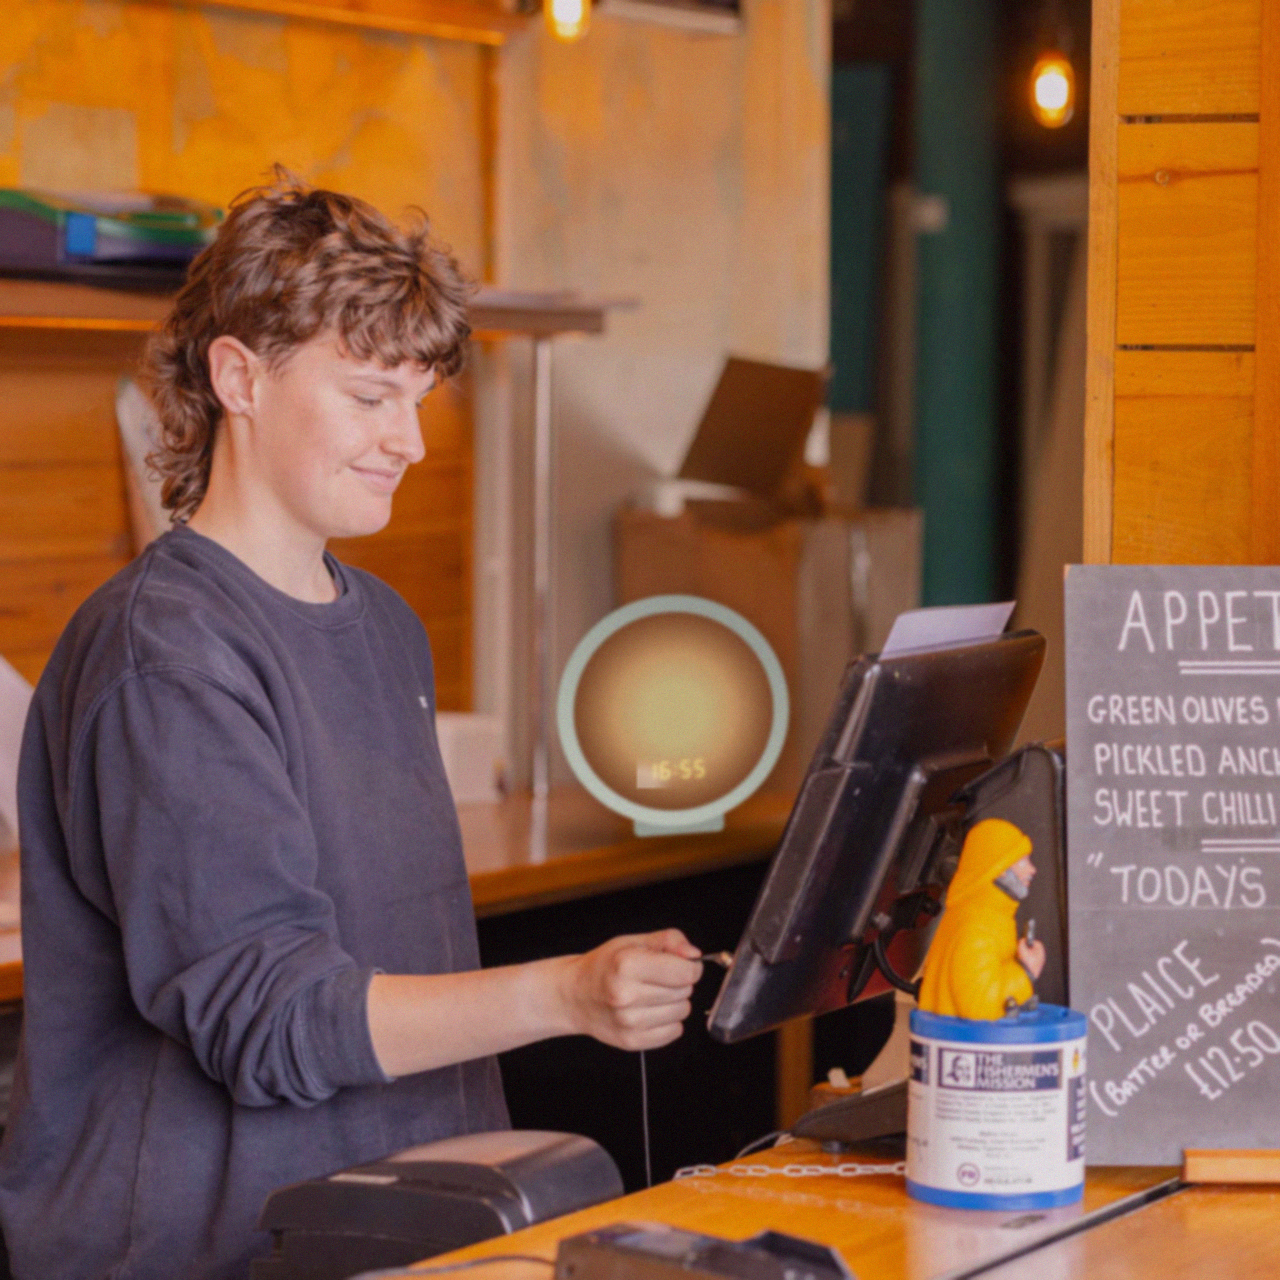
16.55
